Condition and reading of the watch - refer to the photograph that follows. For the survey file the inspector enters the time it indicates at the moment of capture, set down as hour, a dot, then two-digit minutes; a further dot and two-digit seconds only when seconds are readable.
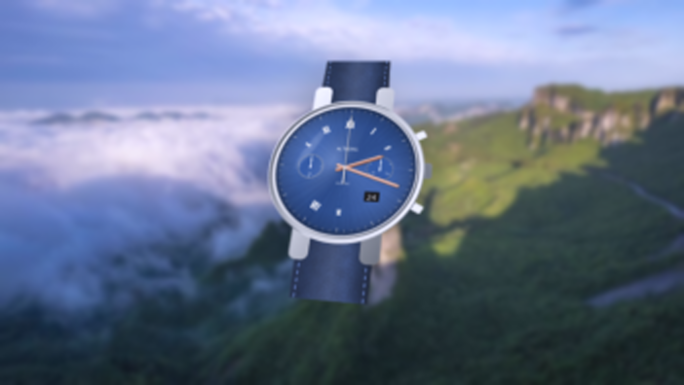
2.18
